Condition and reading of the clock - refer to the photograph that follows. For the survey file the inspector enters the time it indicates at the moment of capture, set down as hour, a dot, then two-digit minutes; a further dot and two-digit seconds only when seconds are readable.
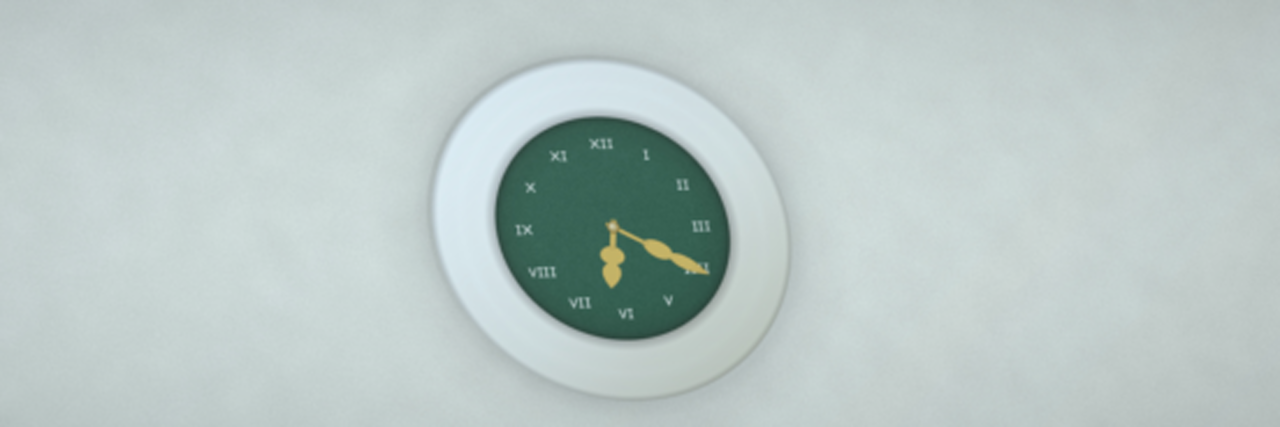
6.20
